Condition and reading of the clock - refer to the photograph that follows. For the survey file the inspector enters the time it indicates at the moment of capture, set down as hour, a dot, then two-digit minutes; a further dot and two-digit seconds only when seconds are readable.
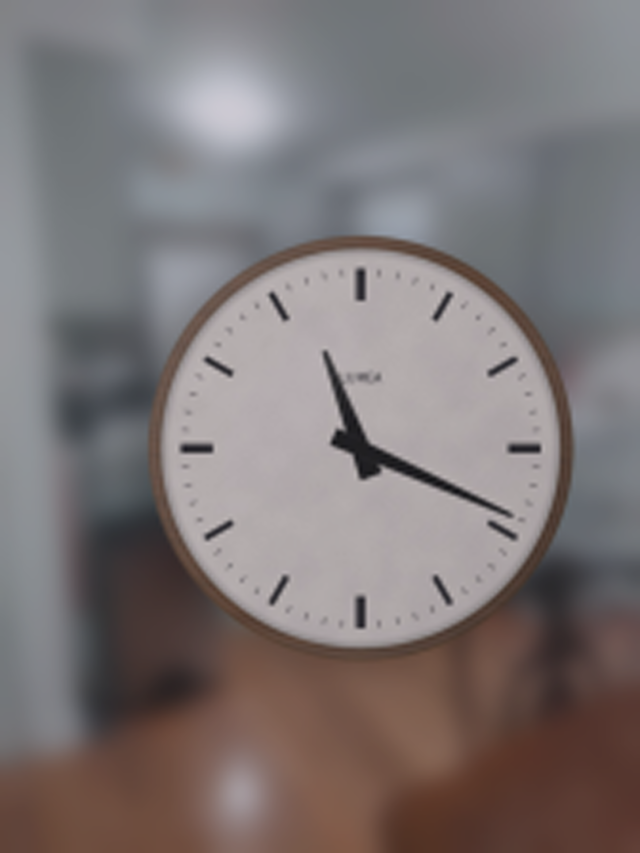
11.19
